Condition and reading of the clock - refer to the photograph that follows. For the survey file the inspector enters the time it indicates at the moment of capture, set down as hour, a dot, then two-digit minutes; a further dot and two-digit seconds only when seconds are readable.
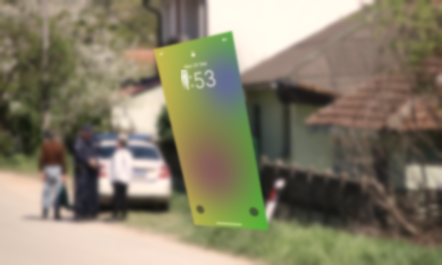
1.53
